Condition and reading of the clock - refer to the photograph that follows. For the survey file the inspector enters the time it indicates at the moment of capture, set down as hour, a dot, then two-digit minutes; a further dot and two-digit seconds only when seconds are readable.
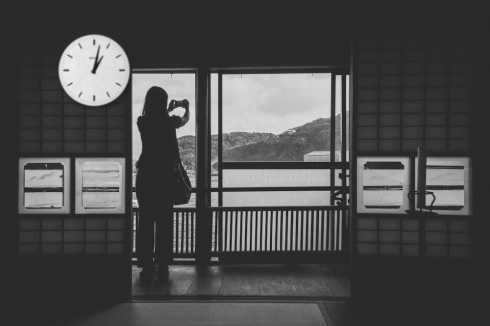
1.02
